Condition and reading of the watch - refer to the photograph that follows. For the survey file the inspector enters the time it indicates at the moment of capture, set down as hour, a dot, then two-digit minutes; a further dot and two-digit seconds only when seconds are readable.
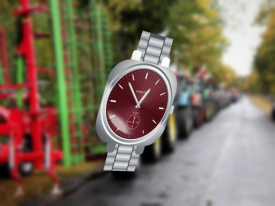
12.53
